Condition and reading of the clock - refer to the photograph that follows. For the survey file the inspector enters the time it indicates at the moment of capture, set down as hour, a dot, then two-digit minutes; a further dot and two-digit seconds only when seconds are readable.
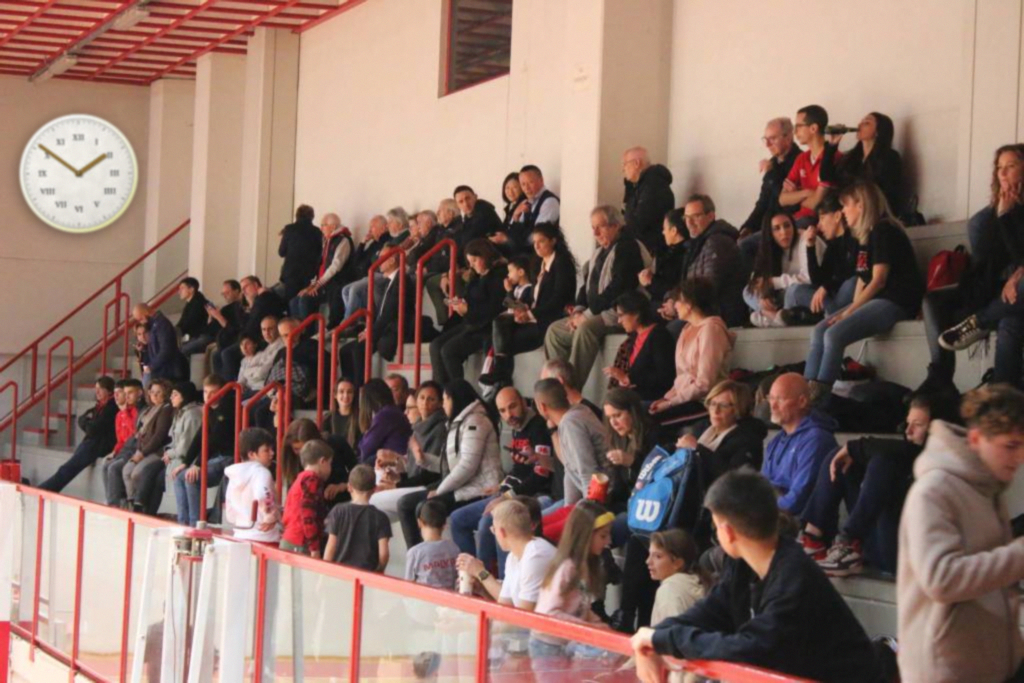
1.51
